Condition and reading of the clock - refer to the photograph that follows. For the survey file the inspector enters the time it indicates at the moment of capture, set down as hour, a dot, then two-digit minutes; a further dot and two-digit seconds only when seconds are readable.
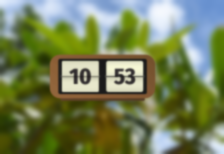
10.53
